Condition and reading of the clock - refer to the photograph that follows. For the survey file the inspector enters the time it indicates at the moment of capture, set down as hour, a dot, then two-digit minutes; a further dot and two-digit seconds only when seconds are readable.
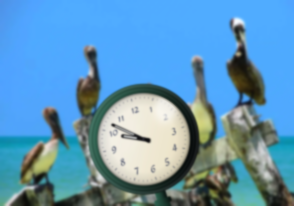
9.52
